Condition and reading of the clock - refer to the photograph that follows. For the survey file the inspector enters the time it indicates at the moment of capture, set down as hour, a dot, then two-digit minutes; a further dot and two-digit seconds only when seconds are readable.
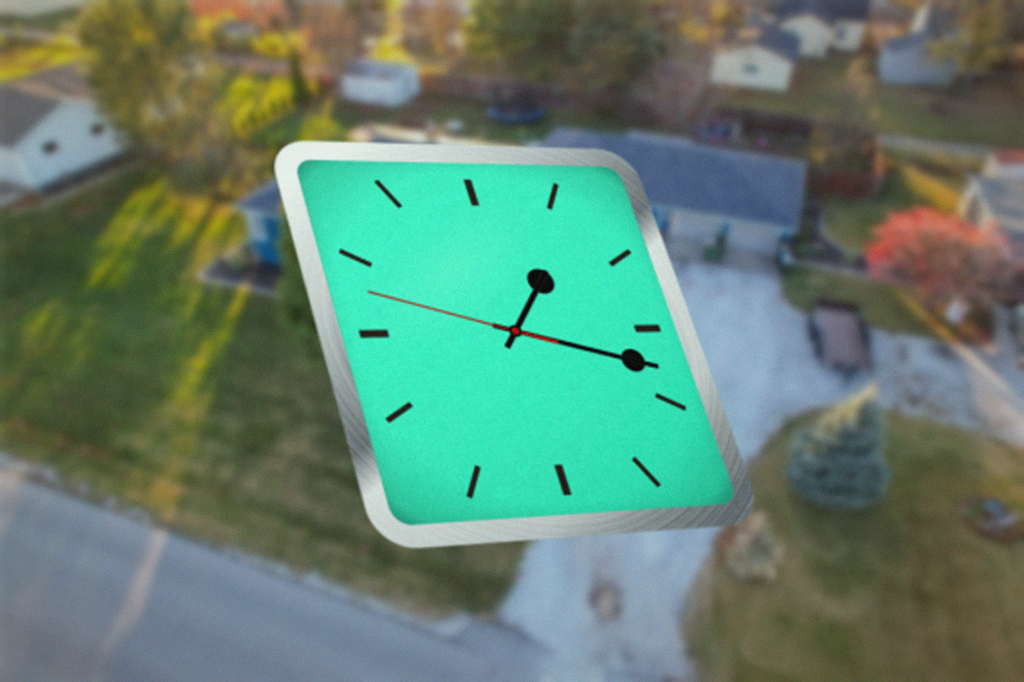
1.17.48
